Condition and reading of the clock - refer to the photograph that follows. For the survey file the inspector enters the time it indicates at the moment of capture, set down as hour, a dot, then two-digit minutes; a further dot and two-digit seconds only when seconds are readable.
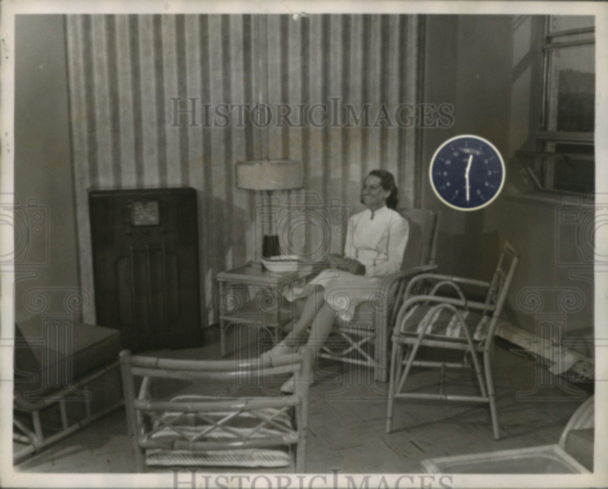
12.30
